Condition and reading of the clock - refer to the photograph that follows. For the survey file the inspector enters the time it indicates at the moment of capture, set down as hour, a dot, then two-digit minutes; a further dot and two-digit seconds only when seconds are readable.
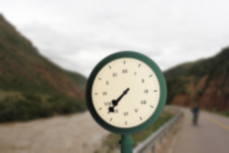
7.37
